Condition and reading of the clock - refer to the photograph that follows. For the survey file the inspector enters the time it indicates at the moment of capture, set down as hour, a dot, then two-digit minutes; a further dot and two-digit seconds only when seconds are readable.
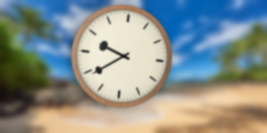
9.39
